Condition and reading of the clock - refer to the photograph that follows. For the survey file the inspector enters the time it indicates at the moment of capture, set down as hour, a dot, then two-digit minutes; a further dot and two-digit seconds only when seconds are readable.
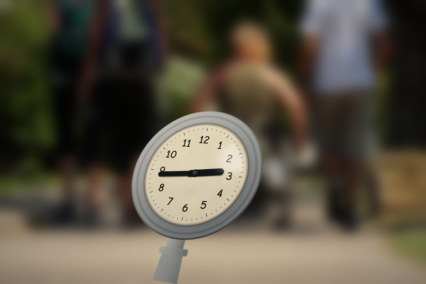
2.44
